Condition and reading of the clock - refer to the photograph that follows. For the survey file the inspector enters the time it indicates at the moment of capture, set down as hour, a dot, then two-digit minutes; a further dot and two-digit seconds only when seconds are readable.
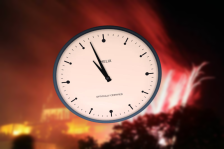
10.57
